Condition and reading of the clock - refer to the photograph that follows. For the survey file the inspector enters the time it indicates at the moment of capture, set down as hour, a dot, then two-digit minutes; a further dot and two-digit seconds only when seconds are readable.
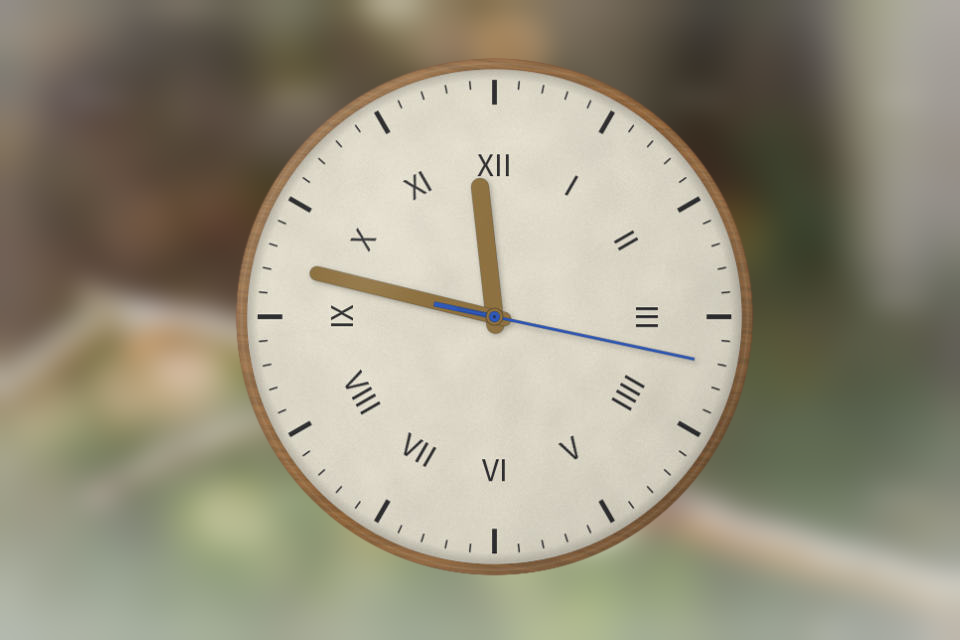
11.47.17
